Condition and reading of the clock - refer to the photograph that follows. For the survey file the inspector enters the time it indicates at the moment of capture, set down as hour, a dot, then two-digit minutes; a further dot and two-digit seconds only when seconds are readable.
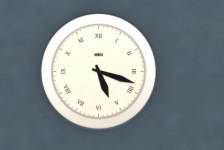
5.18
